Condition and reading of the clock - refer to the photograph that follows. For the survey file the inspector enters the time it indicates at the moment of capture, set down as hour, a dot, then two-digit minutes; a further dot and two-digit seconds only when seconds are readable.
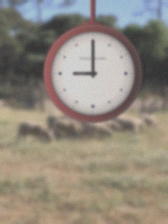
9.00
